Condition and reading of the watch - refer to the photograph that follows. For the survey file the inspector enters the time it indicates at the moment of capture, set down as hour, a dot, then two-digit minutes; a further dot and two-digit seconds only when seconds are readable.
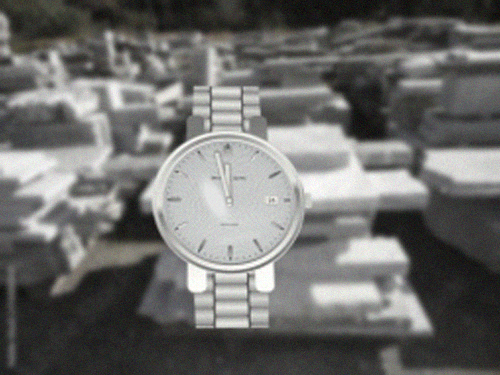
11.58
